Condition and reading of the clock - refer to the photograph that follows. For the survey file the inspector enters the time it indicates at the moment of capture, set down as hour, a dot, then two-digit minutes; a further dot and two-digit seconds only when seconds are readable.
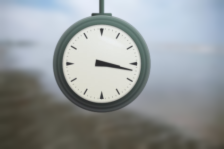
3.17
